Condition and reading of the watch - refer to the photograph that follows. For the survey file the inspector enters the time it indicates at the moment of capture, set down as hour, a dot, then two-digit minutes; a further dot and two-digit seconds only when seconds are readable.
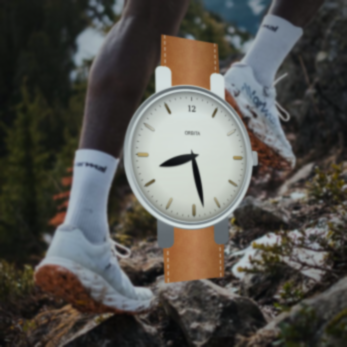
8.28
